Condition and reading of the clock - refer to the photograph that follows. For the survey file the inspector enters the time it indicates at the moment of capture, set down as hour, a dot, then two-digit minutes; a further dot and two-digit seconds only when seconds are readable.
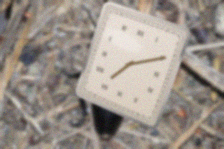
7.10
